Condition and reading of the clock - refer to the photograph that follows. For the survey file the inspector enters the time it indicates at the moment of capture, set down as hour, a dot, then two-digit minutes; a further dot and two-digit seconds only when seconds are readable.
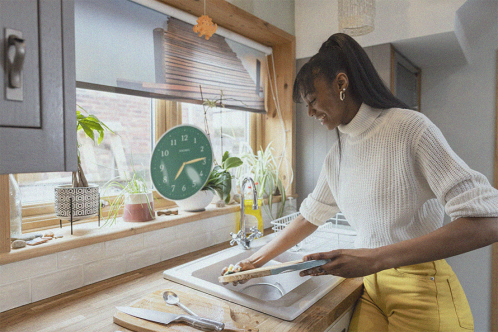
7.14
